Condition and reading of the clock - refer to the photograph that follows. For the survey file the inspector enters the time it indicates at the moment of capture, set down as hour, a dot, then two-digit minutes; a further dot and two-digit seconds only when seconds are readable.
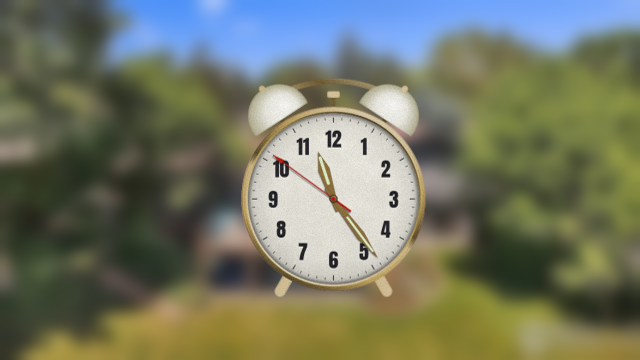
11.23.51
